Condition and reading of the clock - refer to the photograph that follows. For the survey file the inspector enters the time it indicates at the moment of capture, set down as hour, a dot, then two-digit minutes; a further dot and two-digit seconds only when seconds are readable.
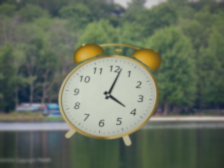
4.02
